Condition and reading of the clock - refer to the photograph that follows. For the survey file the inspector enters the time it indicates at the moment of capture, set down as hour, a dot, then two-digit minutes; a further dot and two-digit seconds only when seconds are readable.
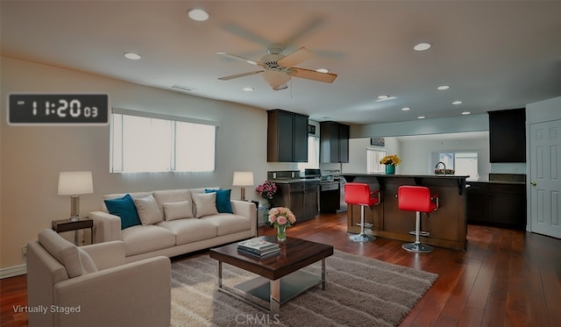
11.20.03
